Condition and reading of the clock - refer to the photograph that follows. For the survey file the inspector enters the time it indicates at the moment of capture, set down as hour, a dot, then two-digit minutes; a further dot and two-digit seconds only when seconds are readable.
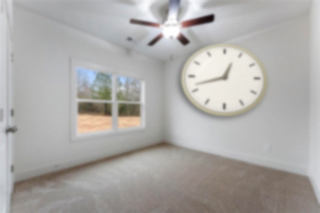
12.42
